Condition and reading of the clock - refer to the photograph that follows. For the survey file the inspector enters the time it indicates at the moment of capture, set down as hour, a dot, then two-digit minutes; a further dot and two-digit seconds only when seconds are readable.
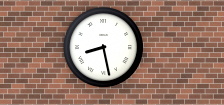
8.28
